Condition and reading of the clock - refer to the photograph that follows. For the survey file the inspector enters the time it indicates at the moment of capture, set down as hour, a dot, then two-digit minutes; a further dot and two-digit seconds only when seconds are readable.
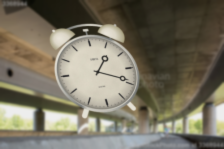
1.19
